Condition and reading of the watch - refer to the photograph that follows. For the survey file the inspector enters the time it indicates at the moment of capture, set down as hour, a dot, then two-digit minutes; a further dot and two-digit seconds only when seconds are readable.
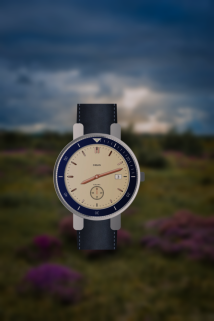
8.12
